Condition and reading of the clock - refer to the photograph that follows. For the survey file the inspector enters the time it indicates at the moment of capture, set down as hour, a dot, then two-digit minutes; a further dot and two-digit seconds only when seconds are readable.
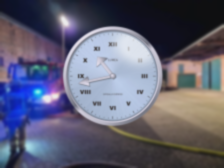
10.43
